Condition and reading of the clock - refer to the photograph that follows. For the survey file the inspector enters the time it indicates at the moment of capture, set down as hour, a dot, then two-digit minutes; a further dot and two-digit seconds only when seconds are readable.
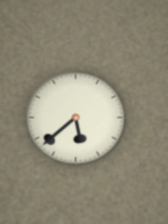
5.38
